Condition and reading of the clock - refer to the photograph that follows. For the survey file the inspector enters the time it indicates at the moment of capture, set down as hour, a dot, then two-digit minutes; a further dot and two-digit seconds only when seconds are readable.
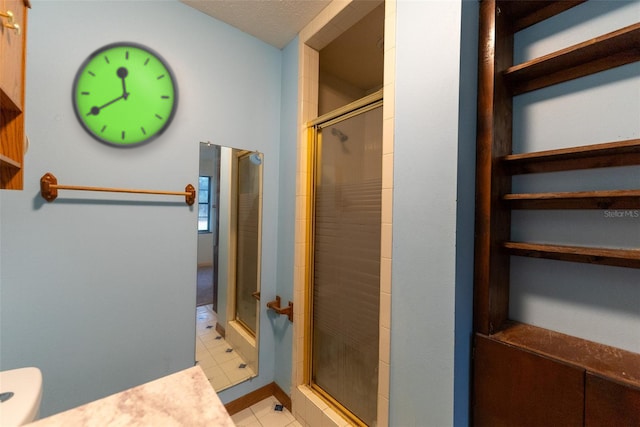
11.40
